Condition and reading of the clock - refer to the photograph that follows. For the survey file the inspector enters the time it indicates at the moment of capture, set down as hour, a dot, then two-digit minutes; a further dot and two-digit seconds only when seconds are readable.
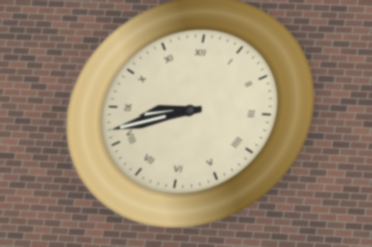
8.42
